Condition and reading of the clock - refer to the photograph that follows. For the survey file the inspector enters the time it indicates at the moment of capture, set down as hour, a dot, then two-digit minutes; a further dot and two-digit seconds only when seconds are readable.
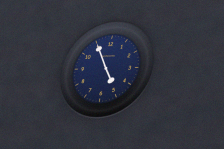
4.55
